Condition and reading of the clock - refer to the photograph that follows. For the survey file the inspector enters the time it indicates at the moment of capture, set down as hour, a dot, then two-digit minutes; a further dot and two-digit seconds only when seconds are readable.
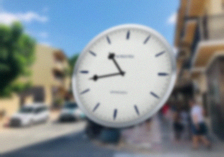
10.43
